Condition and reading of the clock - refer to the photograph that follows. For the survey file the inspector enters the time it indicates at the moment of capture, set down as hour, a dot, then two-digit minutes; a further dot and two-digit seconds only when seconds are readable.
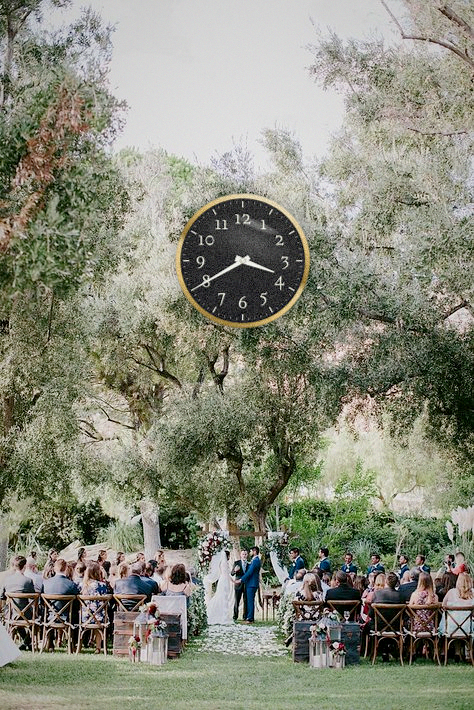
3.40
